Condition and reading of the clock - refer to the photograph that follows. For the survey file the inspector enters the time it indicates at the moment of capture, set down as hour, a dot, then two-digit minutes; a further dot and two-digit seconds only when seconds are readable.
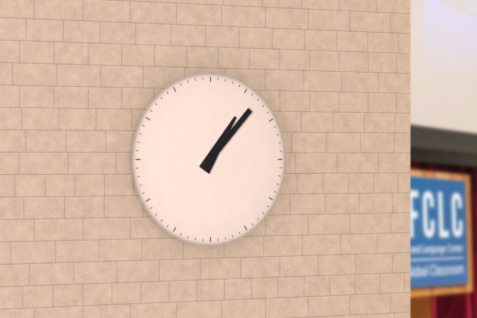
1.07
